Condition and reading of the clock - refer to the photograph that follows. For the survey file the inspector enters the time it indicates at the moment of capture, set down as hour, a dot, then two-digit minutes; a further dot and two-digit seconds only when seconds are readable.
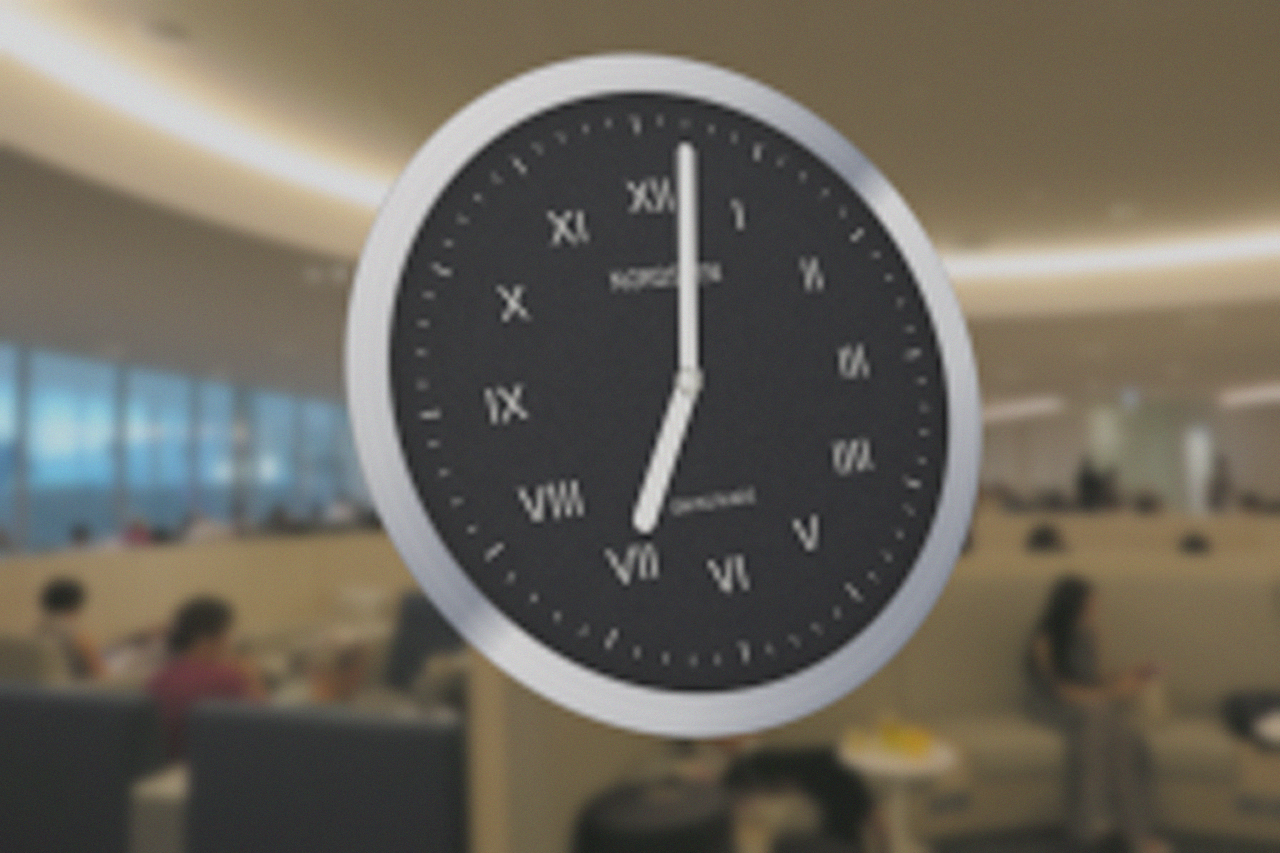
7.02
